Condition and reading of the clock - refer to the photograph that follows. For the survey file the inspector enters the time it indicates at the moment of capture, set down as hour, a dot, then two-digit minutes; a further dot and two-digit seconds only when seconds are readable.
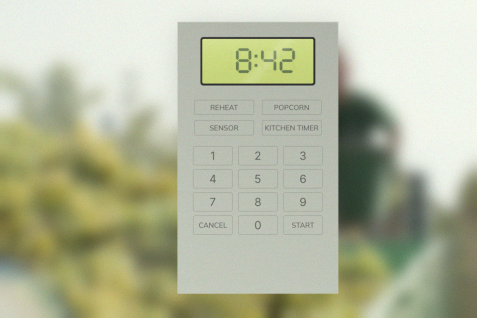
8.42
